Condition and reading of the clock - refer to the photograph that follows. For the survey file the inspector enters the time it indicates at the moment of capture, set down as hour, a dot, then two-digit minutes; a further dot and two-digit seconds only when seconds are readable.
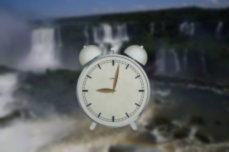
9.02
